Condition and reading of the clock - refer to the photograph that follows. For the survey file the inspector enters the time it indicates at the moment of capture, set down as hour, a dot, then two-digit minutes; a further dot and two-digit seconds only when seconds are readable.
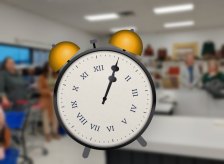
1.05
